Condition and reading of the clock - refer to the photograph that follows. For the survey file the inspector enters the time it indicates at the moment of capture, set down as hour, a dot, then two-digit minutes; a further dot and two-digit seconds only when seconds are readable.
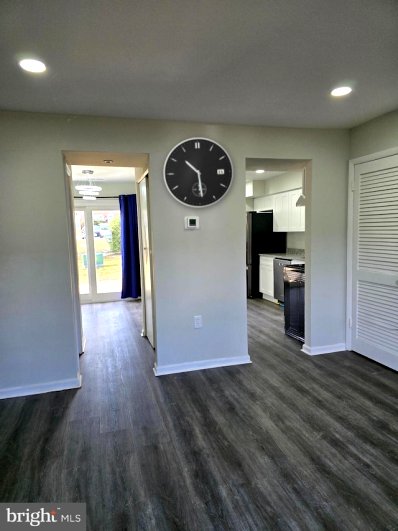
10.29
